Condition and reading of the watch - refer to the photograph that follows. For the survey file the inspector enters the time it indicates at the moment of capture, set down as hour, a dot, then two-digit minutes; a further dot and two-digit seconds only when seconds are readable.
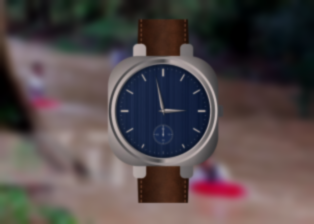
2.58
